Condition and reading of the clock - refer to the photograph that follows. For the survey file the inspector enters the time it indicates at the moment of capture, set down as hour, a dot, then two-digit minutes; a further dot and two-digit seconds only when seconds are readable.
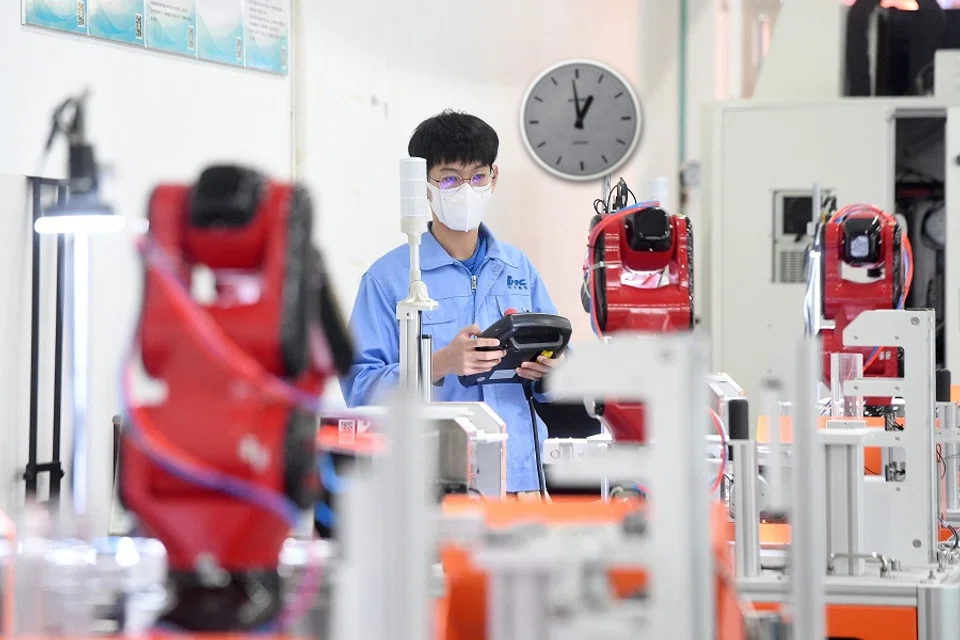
12.59
